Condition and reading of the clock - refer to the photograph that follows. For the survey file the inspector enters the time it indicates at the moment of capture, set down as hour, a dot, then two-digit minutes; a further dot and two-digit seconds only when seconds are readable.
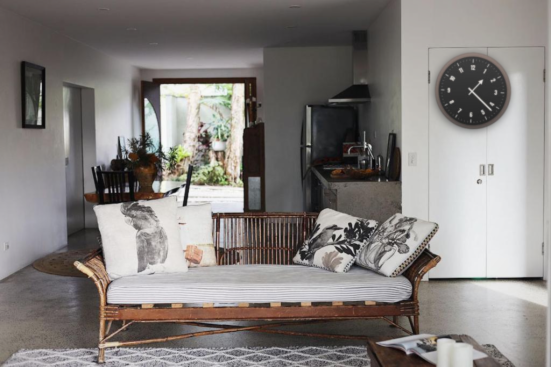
1.22
